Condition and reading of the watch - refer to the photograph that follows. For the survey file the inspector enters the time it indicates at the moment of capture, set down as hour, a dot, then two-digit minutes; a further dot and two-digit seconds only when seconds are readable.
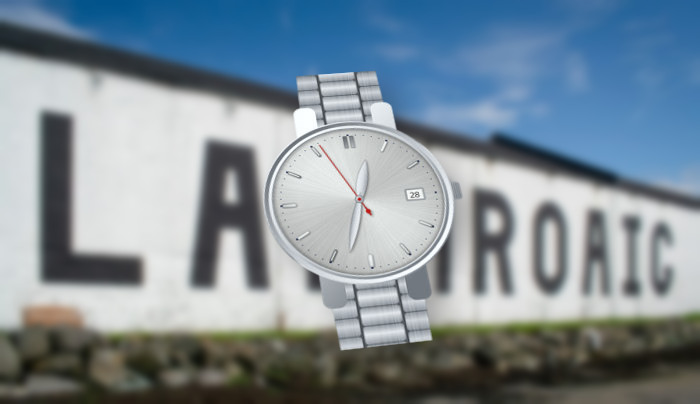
12.32.56
